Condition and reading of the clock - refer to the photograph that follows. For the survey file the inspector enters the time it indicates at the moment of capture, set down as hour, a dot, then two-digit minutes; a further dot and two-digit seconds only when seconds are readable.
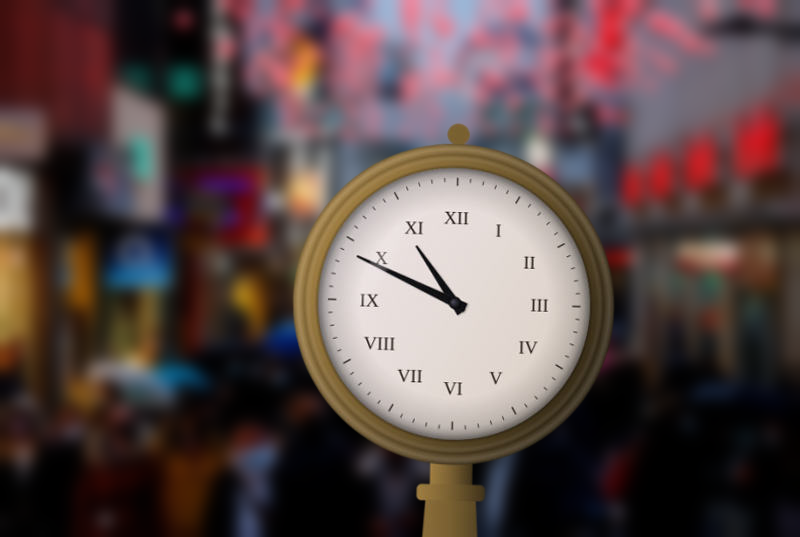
10.49
